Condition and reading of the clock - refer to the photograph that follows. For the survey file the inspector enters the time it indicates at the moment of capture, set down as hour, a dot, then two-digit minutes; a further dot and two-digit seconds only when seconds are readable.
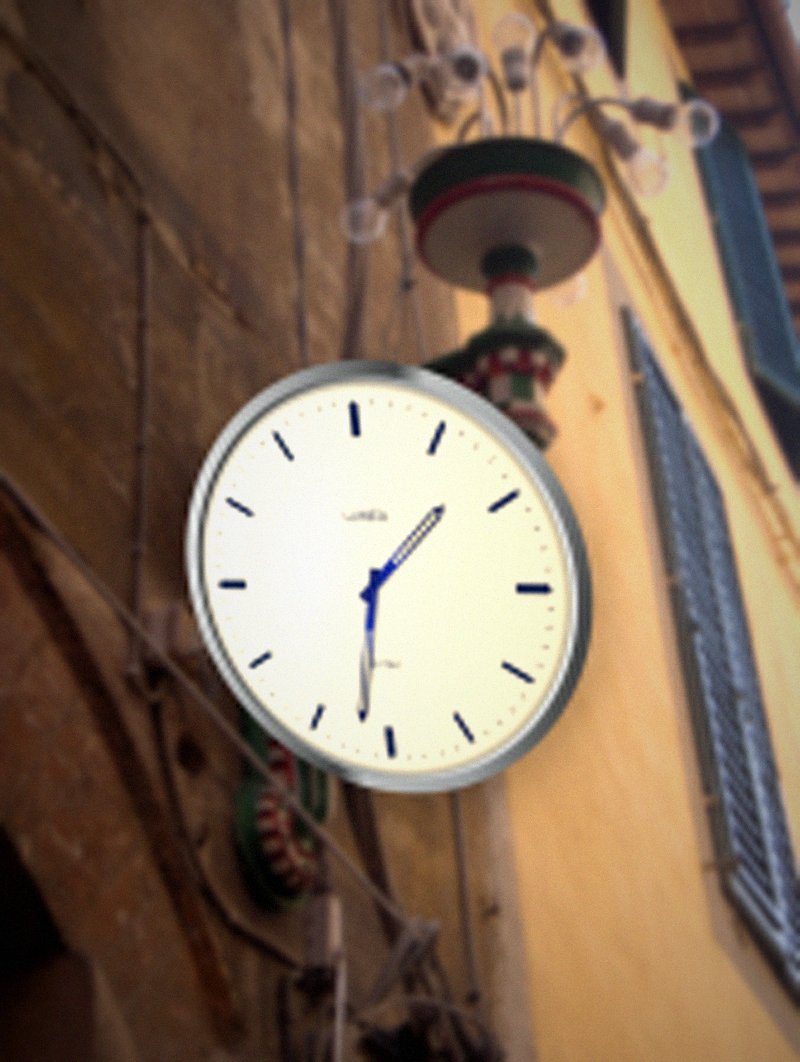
1.32
